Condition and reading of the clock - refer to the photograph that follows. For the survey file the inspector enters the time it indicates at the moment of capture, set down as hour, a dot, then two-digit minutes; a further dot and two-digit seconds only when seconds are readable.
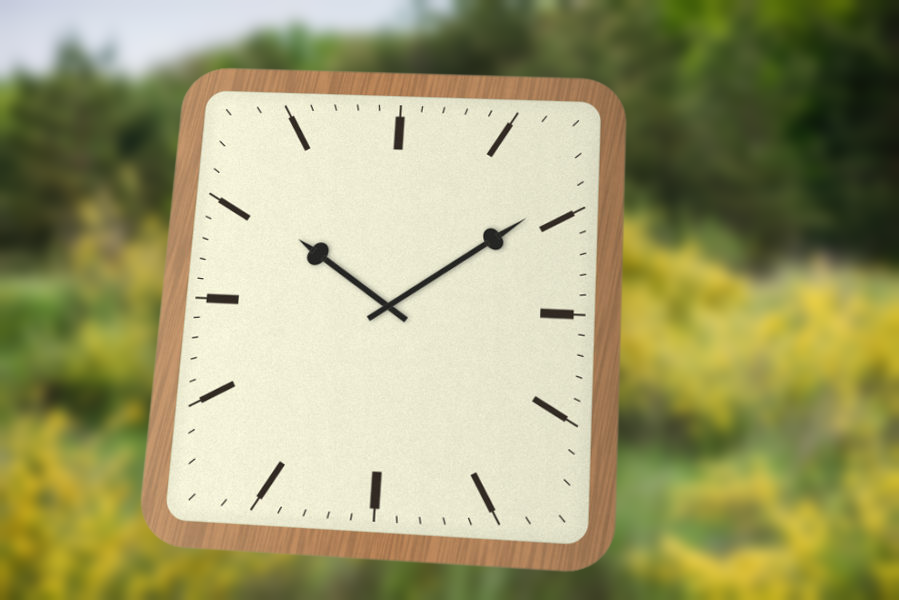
10.09
